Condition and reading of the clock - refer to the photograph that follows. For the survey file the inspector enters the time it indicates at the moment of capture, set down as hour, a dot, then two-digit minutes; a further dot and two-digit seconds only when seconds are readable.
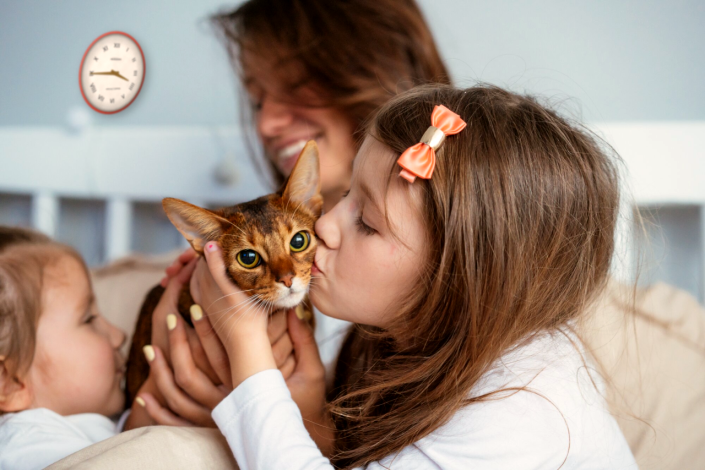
3.45
